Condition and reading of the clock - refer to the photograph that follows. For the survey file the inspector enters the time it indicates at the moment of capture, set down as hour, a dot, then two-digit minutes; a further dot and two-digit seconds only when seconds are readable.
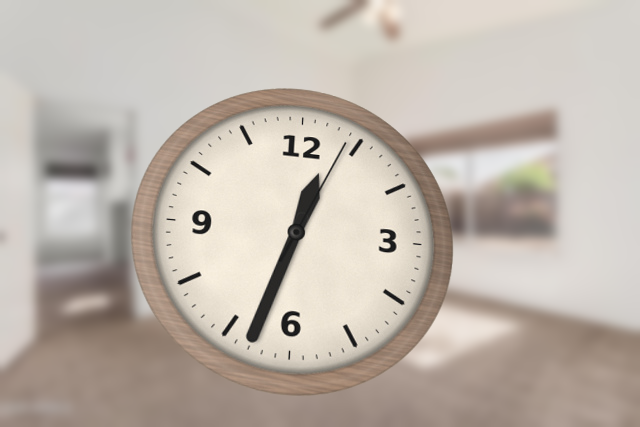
12.33.04
